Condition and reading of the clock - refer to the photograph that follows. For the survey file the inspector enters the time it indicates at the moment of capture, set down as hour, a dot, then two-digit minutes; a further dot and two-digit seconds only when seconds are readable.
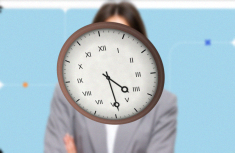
4.29
